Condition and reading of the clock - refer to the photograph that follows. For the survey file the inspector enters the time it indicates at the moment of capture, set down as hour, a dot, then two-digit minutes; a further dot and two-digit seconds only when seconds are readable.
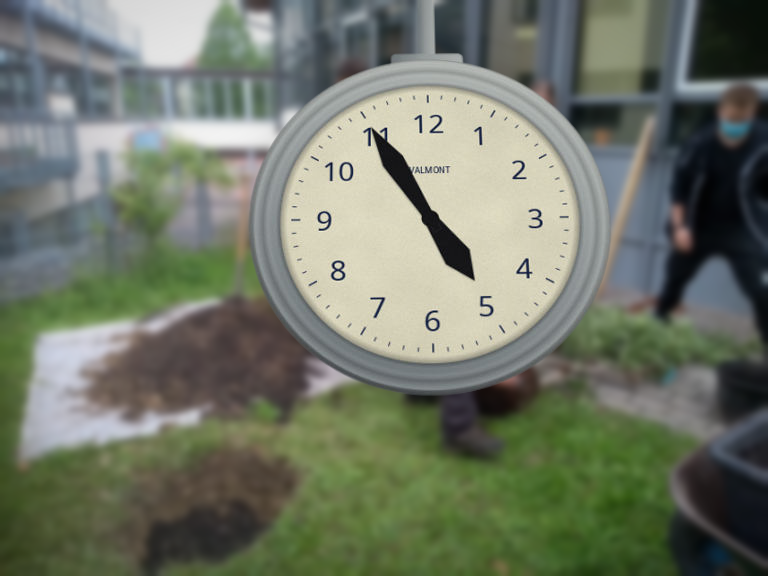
4.55
